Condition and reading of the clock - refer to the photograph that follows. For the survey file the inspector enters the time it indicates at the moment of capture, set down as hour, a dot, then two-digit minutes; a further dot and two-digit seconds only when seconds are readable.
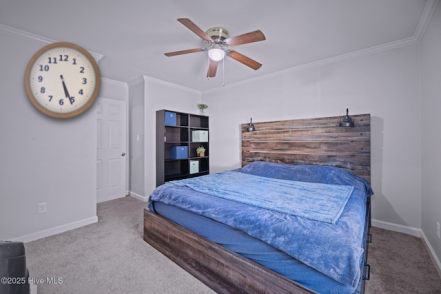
5.26
